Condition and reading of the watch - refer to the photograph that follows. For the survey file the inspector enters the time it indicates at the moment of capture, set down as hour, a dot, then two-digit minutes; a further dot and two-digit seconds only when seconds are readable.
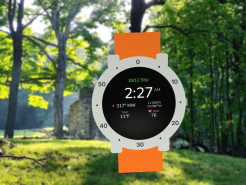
2.27
